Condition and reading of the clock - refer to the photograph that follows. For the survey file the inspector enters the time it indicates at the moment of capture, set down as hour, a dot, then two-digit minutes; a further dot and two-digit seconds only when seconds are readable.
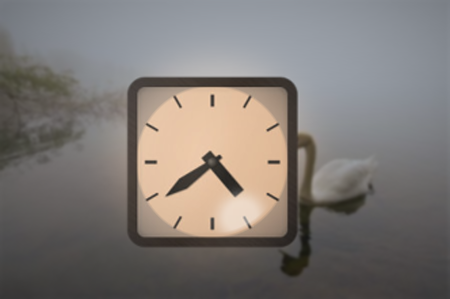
4.39
